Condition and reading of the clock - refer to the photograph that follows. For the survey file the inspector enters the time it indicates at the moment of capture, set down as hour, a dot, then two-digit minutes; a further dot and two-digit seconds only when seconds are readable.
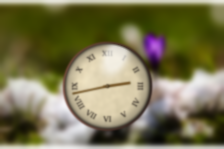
2.43
